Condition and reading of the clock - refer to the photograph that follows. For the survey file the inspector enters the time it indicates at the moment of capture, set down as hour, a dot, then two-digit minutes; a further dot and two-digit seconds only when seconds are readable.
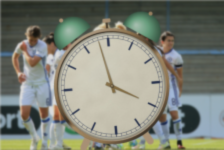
3.58
